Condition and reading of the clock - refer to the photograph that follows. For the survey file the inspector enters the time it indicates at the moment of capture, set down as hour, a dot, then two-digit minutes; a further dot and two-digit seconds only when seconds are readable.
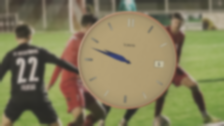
9.48
